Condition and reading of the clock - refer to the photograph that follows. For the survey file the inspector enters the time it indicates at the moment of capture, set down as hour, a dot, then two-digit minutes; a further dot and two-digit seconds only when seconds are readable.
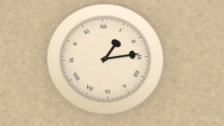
1.14
